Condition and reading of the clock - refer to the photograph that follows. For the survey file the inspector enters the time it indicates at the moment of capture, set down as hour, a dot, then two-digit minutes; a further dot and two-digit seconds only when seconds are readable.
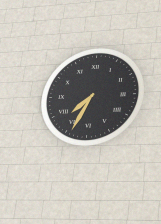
7.34
